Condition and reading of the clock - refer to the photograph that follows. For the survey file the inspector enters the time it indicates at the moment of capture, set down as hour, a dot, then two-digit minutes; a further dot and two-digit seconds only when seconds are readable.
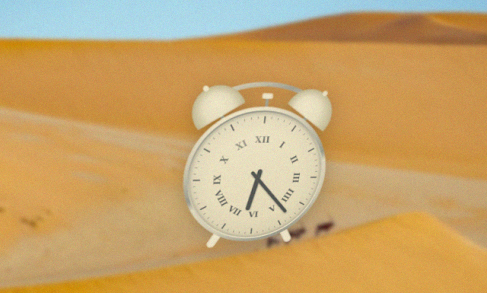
6.23
